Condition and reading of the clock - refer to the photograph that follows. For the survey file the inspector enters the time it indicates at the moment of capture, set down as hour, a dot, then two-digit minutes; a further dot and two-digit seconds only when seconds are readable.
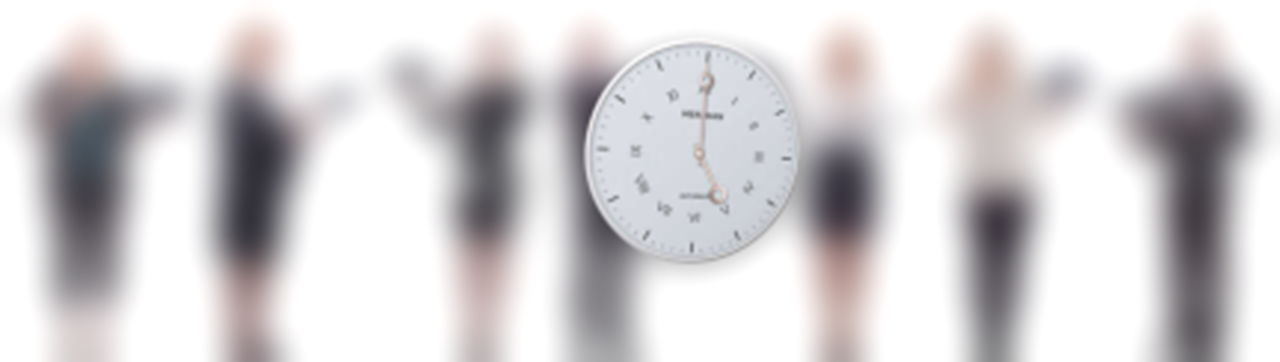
5.00
